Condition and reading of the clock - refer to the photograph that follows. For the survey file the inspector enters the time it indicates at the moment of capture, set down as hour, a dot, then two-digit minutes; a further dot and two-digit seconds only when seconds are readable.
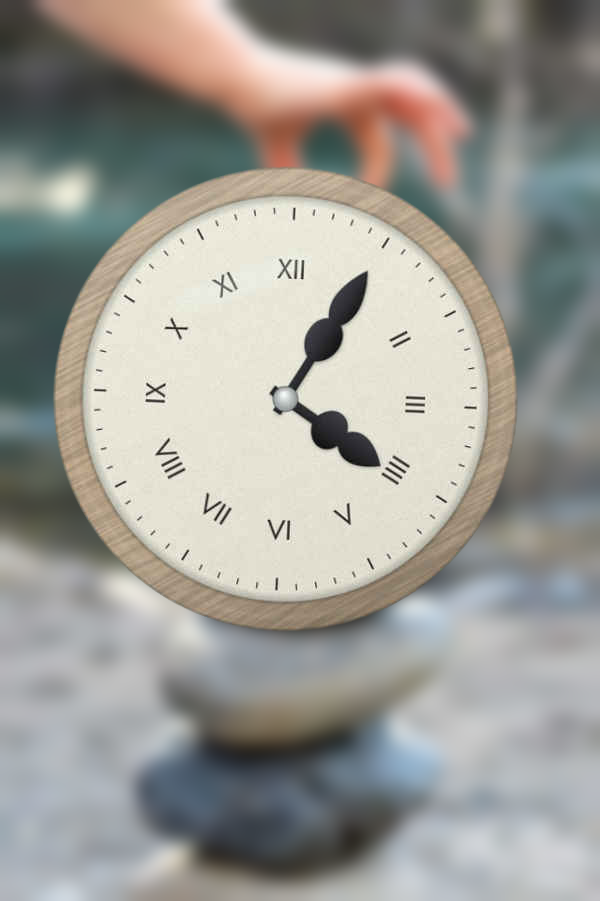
4.05
